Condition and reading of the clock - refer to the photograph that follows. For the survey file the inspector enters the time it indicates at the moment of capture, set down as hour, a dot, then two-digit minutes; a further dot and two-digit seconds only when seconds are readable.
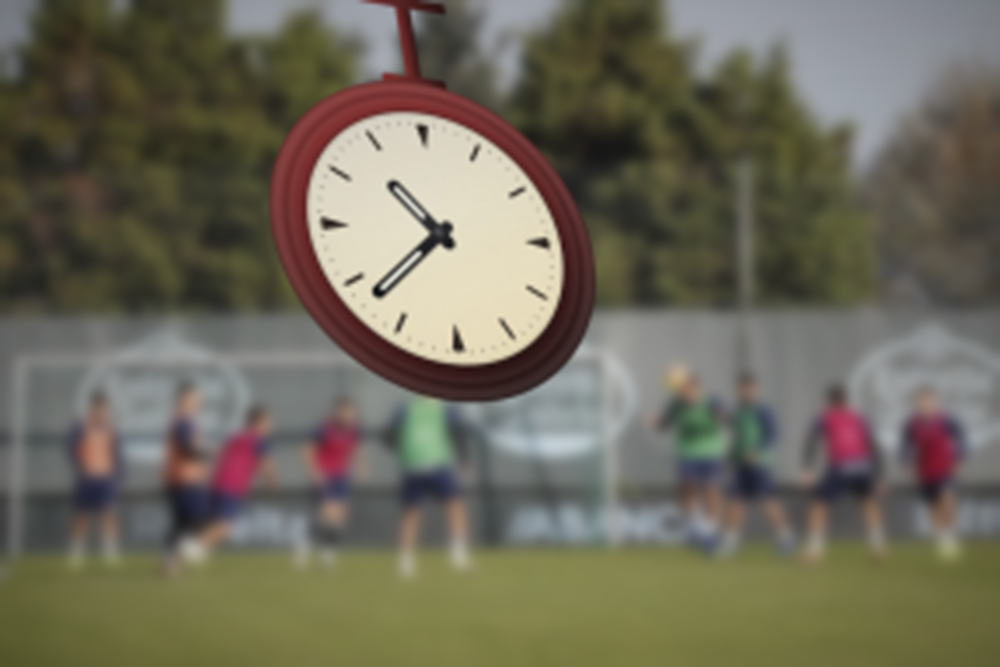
10.38
